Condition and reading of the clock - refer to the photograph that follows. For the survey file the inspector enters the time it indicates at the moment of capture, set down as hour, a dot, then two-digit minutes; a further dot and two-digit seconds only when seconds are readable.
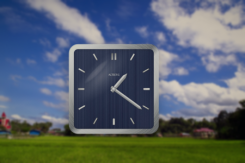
1.21
